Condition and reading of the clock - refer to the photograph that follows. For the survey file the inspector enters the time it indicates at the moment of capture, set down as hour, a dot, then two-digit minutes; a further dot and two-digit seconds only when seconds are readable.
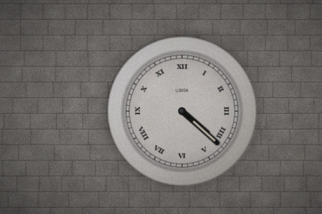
4.22
